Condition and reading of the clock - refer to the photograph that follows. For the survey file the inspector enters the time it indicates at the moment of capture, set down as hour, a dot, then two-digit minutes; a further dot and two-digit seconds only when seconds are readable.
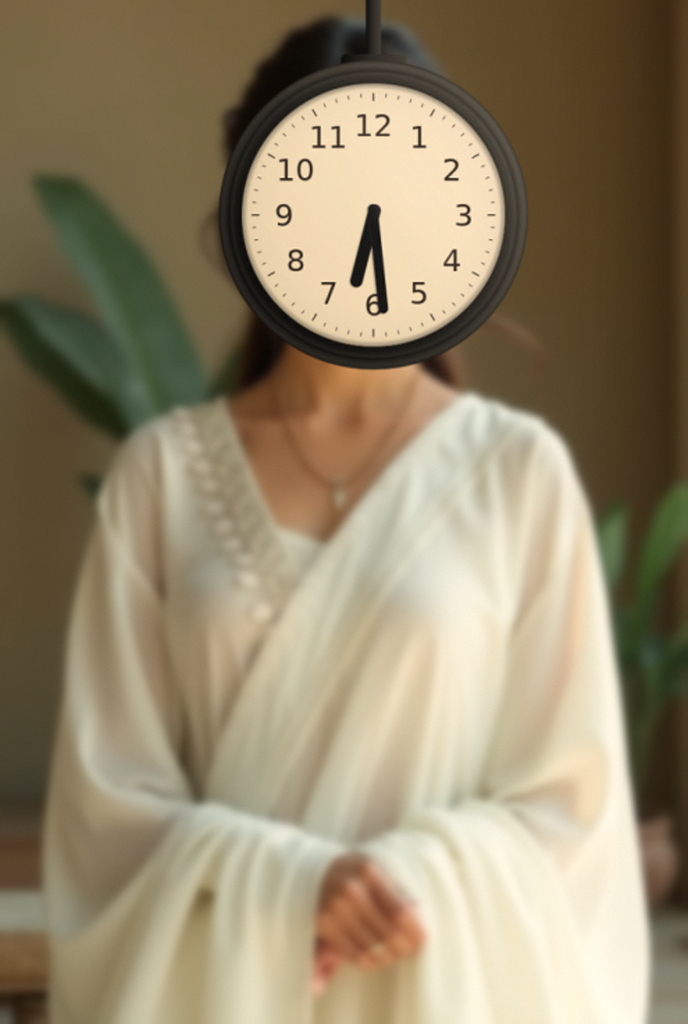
6.29
